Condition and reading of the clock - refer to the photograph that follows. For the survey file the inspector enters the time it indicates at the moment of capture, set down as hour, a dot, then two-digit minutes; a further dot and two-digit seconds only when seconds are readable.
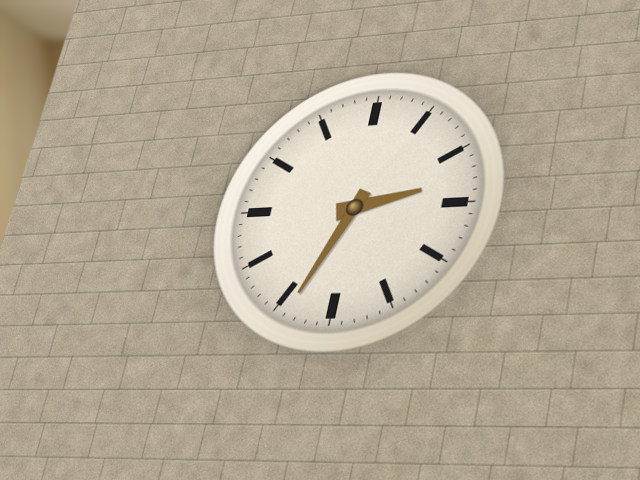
2.34
